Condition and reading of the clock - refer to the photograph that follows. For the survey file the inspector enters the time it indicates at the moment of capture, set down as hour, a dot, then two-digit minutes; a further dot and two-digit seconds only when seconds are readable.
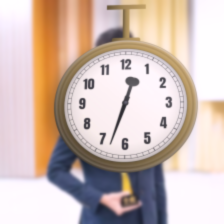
12.33
